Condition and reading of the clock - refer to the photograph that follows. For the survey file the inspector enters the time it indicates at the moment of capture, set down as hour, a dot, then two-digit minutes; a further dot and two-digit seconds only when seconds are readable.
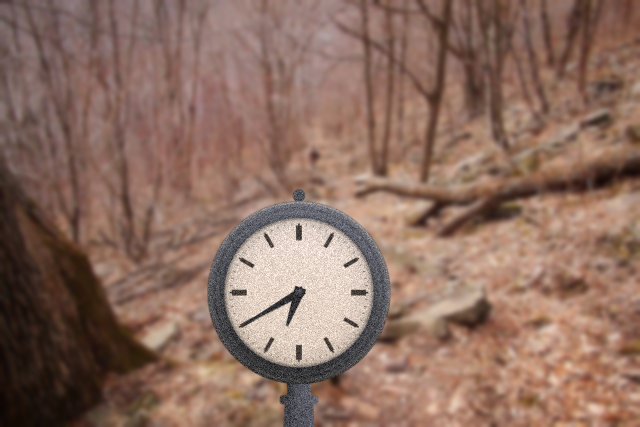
6.40
